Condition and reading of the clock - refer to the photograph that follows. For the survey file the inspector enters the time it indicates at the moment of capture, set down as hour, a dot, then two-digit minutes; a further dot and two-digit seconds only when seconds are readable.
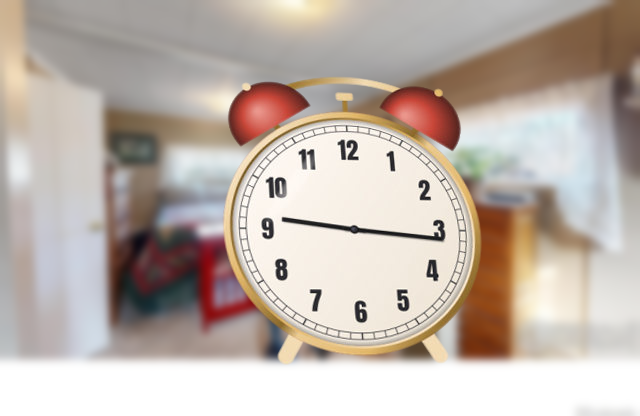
9.16
